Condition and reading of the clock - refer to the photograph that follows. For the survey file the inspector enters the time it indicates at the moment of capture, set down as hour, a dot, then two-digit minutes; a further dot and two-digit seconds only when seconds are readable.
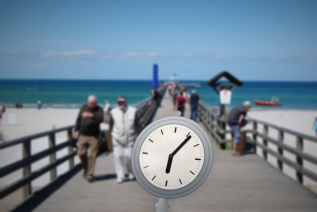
6.06
